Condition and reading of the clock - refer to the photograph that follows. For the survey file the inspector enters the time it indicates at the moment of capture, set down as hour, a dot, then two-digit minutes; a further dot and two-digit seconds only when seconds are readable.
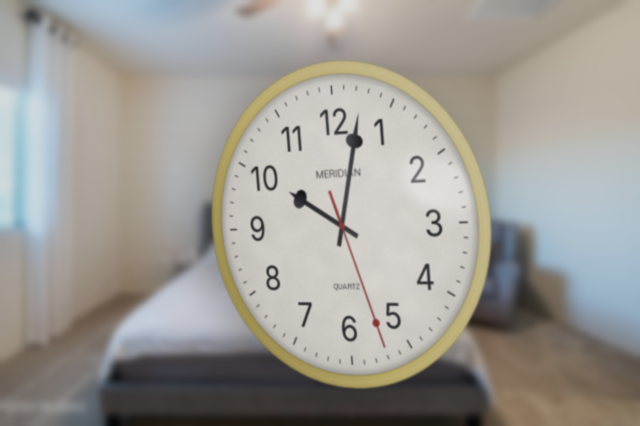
10.02.27
